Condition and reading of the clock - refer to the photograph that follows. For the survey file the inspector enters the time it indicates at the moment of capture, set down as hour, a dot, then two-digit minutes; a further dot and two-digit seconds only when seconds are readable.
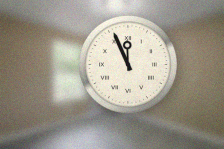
11.56
